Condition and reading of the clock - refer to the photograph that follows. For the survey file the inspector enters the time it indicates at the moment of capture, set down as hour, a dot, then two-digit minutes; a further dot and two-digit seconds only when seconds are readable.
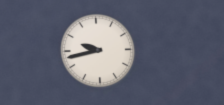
9.43
